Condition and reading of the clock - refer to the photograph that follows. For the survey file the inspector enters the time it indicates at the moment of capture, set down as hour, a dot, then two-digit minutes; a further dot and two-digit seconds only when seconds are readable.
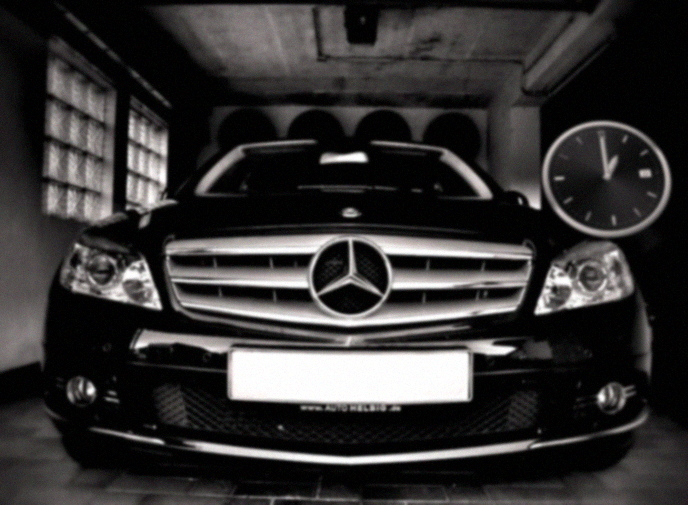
1.00
